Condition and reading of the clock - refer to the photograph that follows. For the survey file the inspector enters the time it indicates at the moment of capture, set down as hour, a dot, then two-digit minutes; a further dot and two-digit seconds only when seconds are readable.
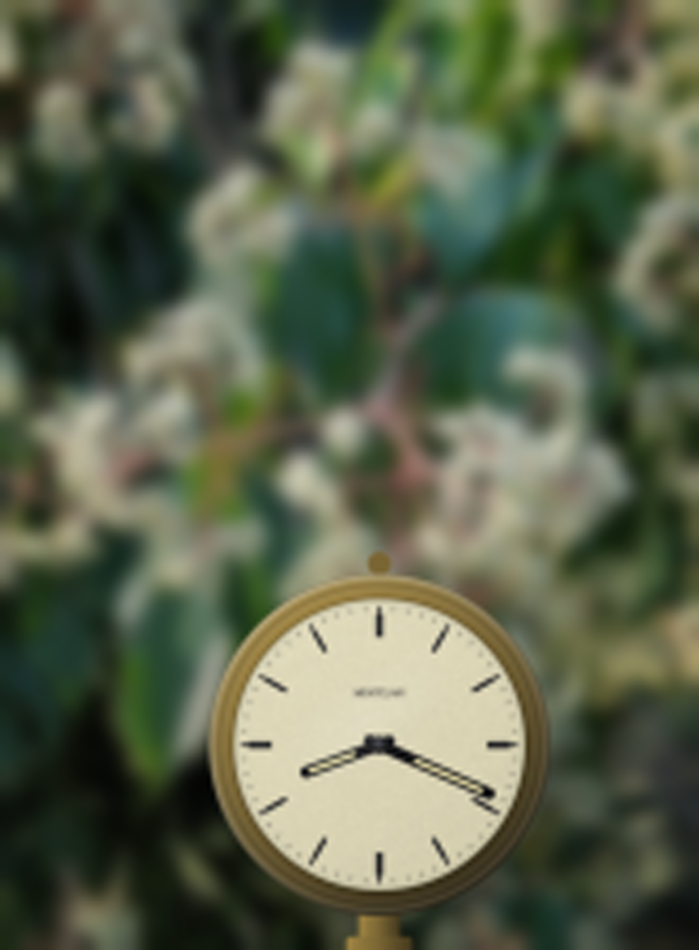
8.19
